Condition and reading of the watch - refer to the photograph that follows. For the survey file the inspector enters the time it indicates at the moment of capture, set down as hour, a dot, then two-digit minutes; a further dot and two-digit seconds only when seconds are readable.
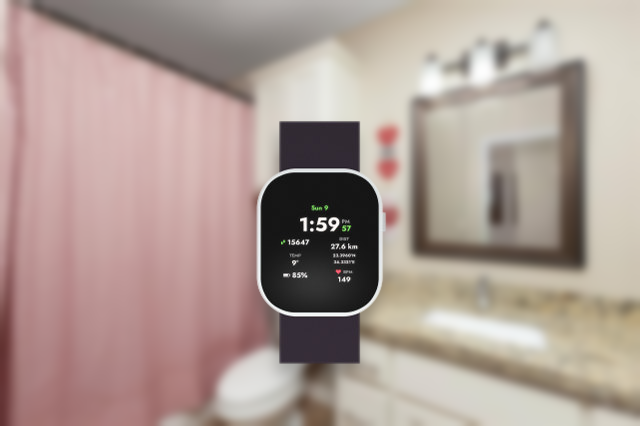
1.59.57
